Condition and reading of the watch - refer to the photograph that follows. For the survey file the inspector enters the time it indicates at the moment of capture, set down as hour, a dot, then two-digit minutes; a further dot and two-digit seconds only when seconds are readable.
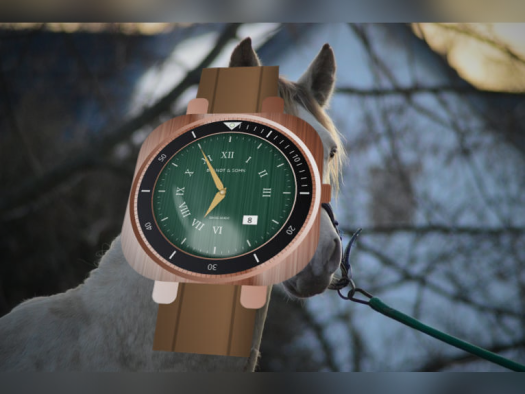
6.55
